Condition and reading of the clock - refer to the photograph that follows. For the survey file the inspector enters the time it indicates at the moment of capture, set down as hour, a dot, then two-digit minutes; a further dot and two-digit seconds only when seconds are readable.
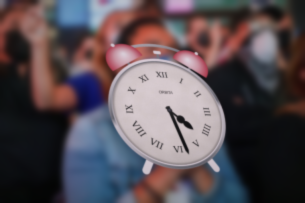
4.28
